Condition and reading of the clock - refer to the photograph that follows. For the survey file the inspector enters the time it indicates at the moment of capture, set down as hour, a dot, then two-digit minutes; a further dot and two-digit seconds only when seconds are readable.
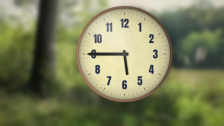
5.45
